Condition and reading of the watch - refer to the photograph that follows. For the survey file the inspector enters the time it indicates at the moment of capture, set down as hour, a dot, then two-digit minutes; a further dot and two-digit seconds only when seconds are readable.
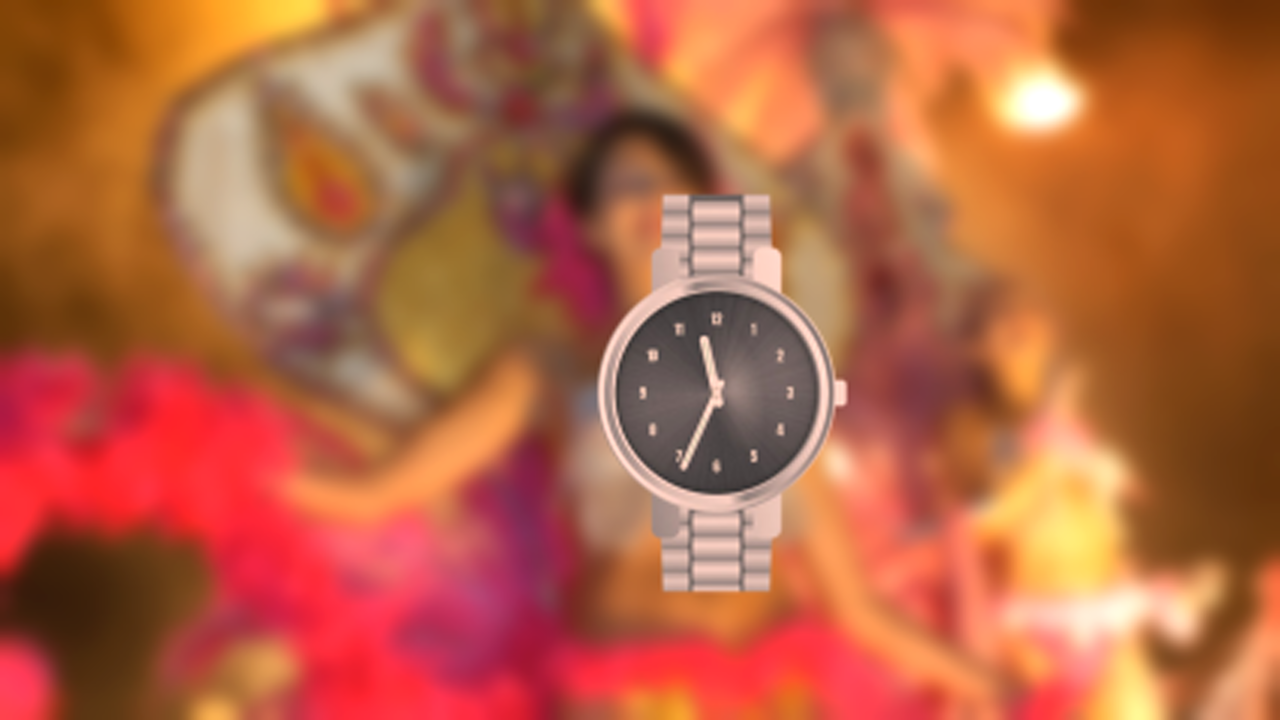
11.34
